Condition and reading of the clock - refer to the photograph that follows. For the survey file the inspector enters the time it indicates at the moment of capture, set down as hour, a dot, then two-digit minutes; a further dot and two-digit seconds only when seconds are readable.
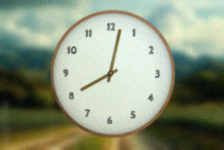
8.02
